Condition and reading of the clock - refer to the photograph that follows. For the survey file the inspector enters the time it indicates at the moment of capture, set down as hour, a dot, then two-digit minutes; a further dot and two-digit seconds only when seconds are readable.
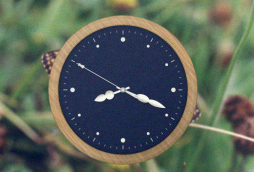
8.18.50
